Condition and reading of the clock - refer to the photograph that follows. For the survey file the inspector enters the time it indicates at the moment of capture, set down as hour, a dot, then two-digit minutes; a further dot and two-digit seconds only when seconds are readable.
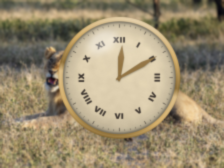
12.10
